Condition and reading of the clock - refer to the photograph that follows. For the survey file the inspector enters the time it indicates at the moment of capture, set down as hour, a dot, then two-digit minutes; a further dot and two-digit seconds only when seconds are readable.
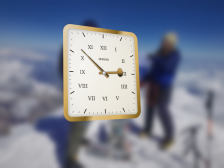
2.52
